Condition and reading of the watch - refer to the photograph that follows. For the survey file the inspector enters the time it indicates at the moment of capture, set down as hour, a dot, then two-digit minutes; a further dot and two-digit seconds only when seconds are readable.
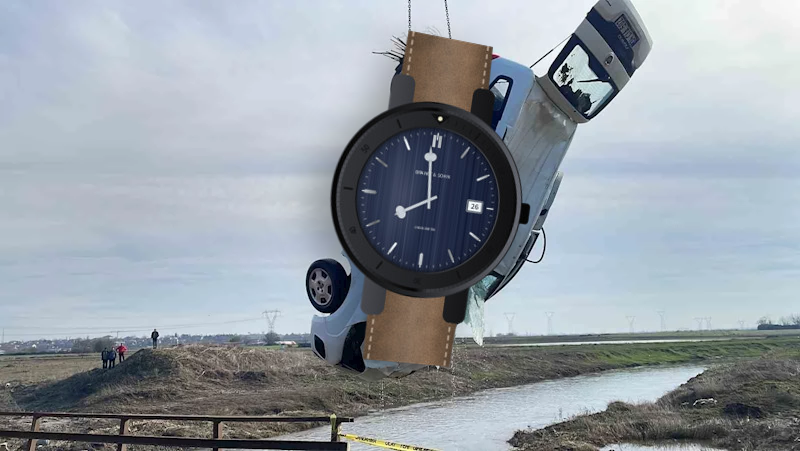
7.59
